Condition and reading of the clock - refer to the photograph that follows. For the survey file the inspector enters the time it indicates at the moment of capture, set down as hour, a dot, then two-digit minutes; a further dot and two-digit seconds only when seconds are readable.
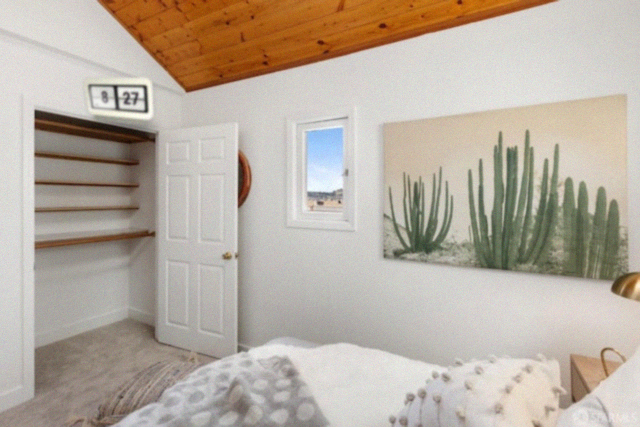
8.27
